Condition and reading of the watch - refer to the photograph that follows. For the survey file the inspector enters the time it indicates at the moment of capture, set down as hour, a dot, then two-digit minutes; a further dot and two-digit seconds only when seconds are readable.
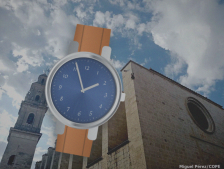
1.56
